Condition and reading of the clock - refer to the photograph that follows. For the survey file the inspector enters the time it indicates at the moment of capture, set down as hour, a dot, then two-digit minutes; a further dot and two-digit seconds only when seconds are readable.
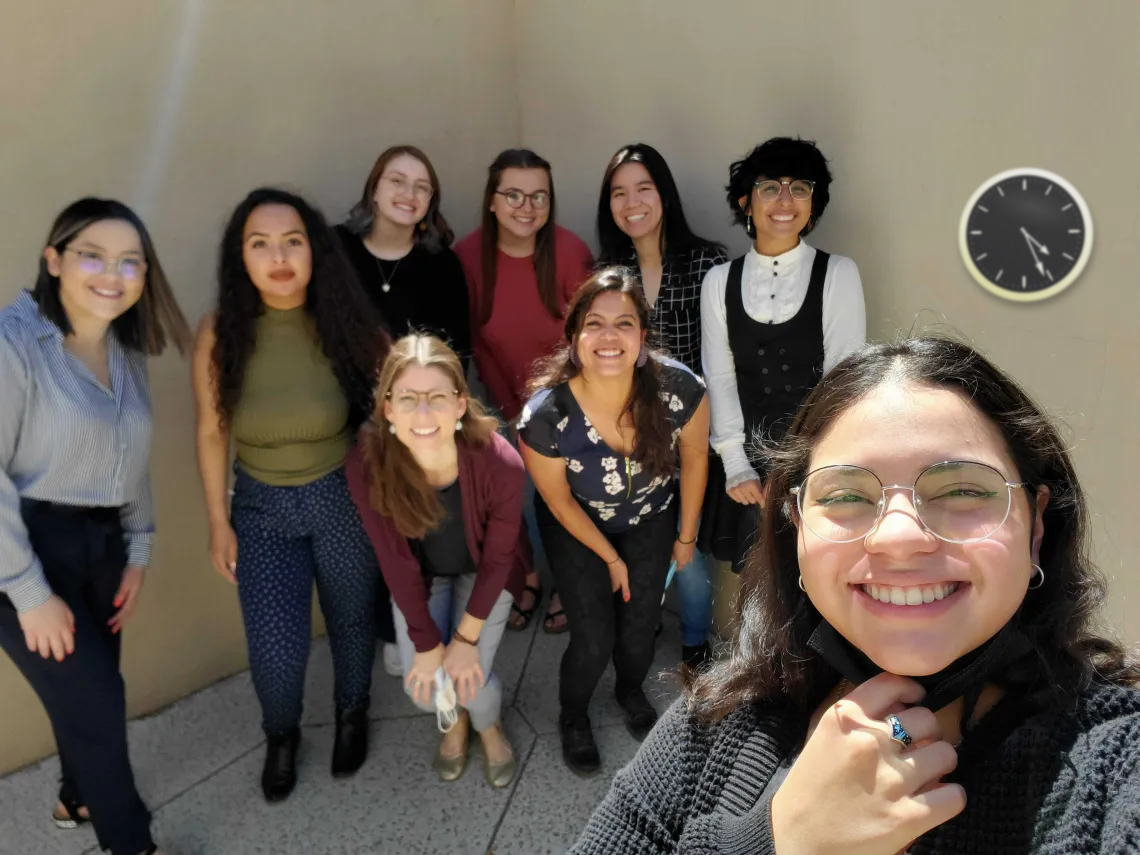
4.26
